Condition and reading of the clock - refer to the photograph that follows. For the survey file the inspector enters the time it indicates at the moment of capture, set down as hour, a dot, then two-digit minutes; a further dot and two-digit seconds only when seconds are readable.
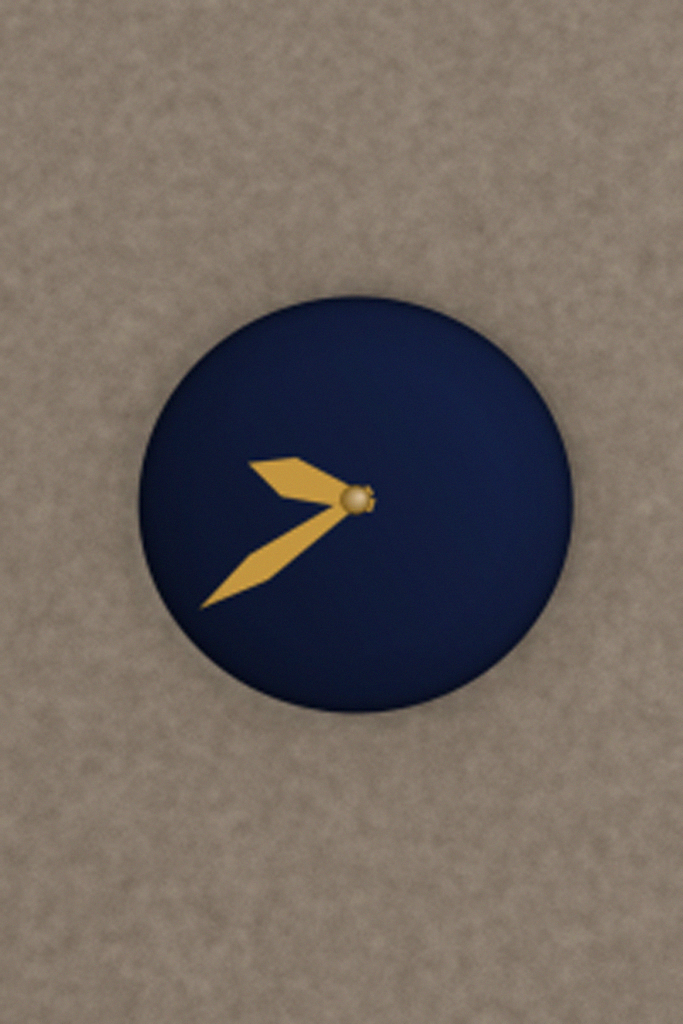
9.39
